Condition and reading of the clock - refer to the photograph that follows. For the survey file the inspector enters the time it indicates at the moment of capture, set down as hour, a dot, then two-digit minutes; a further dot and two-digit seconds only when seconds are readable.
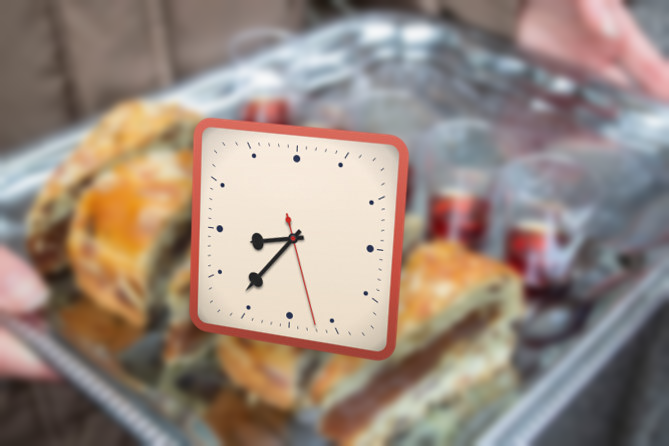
8.36.27
